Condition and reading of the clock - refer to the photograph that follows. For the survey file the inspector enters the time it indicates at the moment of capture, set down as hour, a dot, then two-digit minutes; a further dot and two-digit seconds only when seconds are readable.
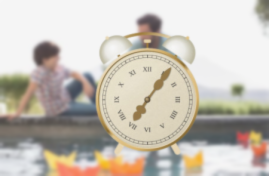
7.06
